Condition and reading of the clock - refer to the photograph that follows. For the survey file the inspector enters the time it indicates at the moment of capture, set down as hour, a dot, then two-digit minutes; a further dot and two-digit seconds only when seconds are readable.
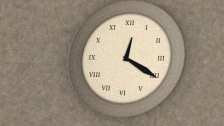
12.20
